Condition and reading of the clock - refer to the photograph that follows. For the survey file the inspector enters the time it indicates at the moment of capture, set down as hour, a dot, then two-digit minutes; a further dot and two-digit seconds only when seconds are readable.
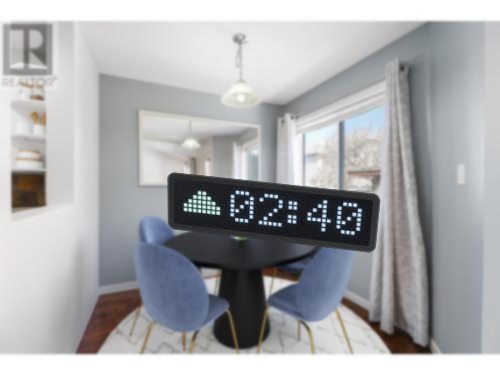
2.40
